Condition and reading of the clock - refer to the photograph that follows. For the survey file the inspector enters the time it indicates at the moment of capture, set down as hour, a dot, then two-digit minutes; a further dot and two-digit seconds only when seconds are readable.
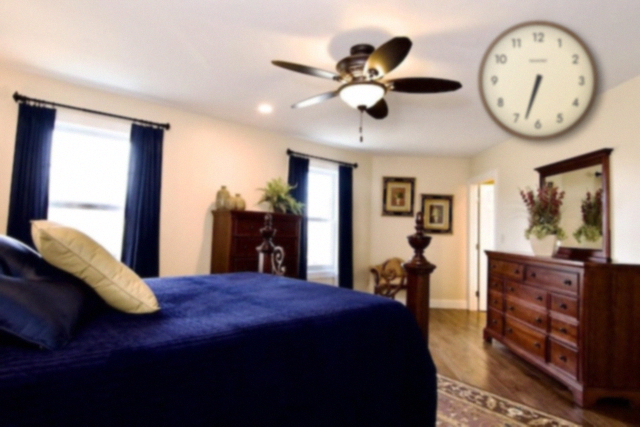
6.33
